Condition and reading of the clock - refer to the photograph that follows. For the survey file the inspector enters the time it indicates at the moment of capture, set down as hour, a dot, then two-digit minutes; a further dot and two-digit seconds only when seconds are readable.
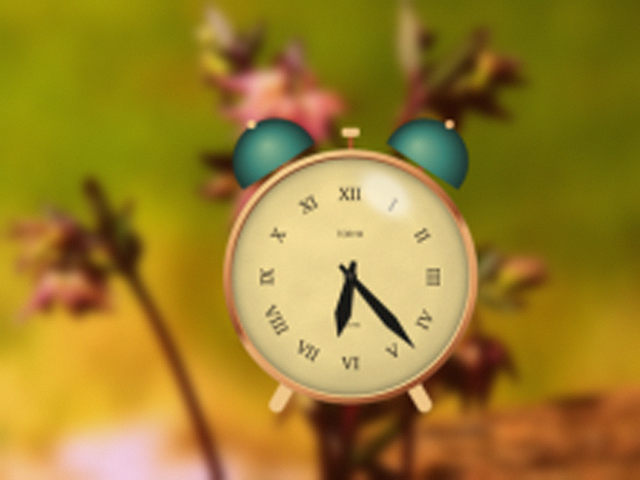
6.23
